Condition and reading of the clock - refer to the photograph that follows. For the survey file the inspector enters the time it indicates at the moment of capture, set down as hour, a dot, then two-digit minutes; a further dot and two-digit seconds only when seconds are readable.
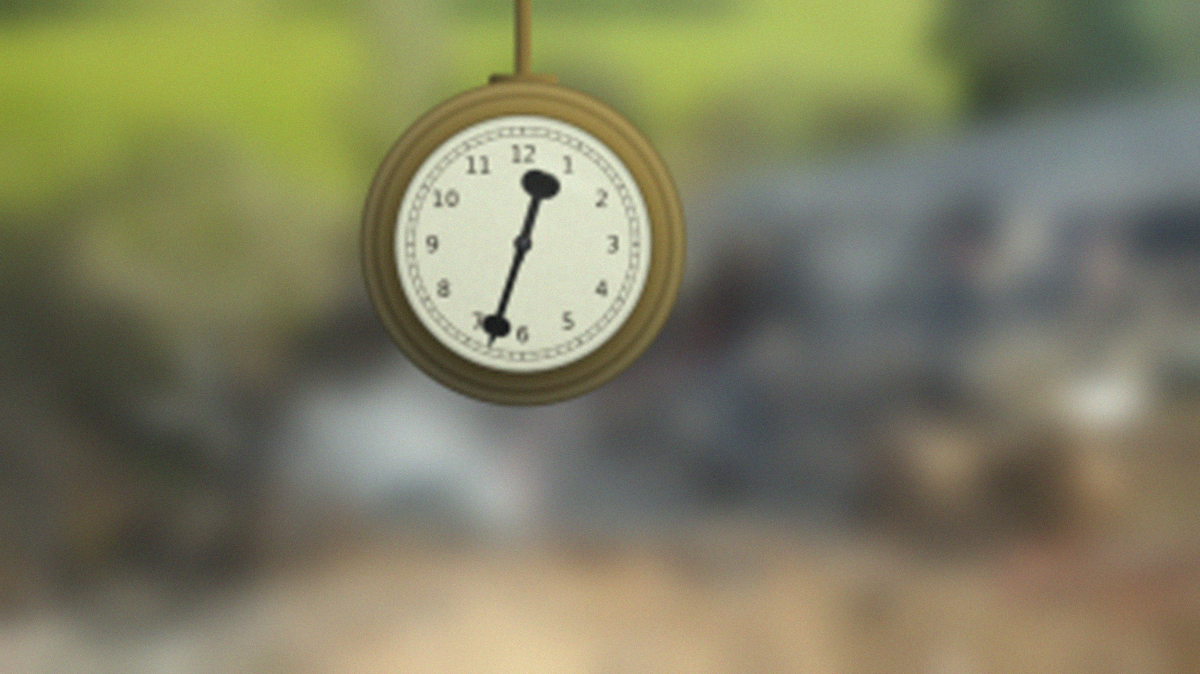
12.33
